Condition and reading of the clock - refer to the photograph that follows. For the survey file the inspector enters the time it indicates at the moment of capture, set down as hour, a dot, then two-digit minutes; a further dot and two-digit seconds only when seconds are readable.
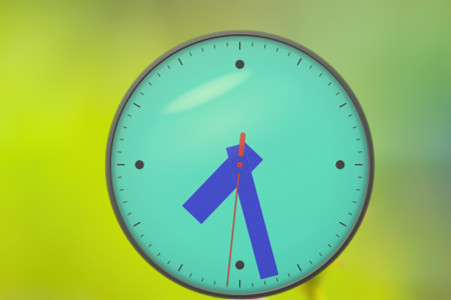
7.27.31
